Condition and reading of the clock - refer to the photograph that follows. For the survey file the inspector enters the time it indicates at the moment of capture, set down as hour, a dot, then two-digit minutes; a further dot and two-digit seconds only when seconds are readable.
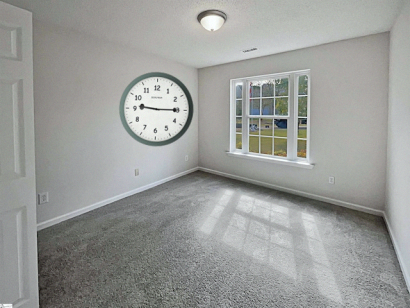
9.15
